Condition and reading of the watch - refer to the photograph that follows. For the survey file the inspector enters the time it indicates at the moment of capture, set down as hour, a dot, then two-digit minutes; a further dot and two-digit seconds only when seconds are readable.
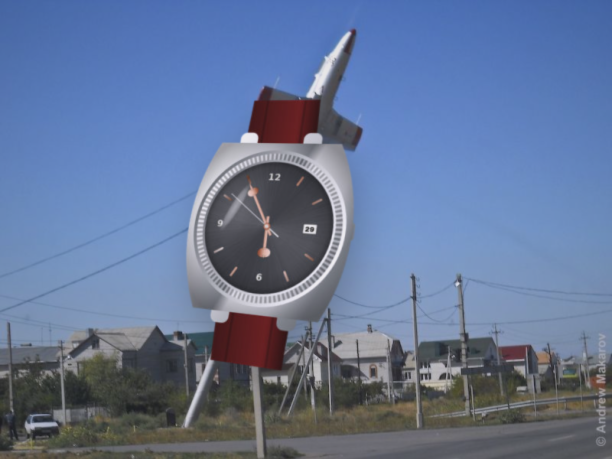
5.54.51
